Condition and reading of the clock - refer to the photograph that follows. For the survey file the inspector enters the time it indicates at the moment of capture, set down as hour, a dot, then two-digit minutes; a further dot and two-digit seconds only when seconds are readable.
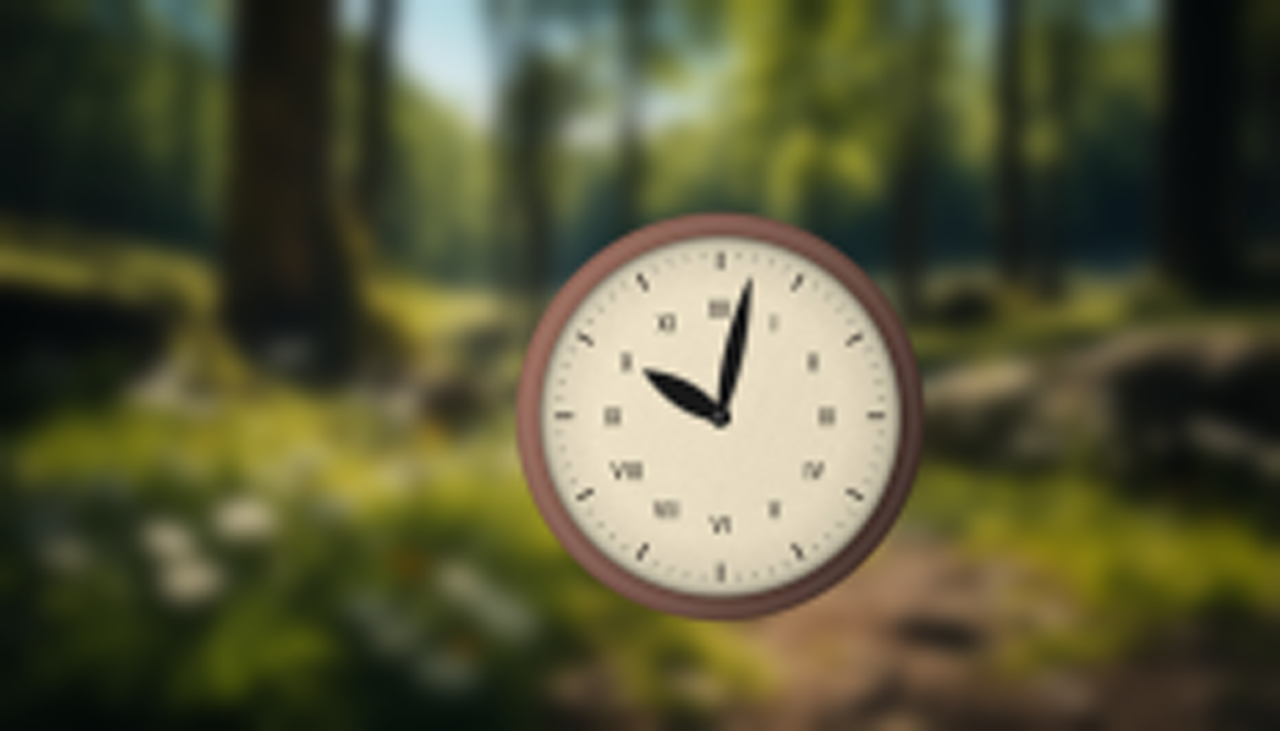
10.02
